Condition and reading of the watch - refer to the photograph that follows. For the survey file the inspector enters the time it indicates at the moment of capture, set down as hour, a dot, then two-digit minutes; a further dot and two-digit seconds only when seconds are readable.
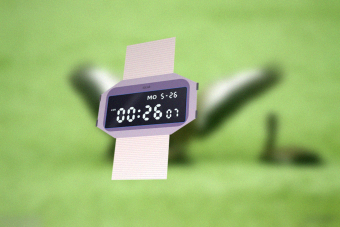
0.26.07
